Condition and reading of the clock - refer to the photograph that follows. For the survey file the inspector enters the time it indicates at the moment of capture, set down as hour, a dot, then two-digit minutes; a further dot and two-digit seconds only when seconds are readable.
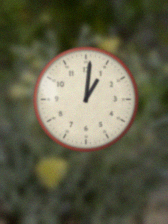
1.01
